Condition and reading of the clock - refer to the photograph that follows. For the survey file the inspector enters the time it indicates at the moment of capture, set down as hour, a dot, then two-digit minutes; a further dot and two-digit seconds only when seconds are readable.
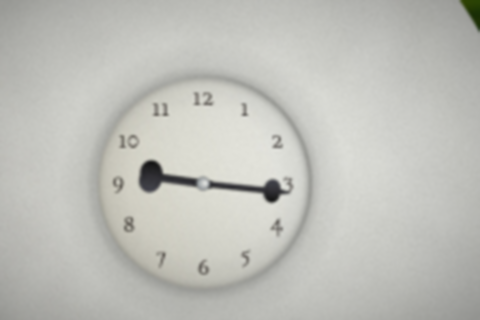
9.16
